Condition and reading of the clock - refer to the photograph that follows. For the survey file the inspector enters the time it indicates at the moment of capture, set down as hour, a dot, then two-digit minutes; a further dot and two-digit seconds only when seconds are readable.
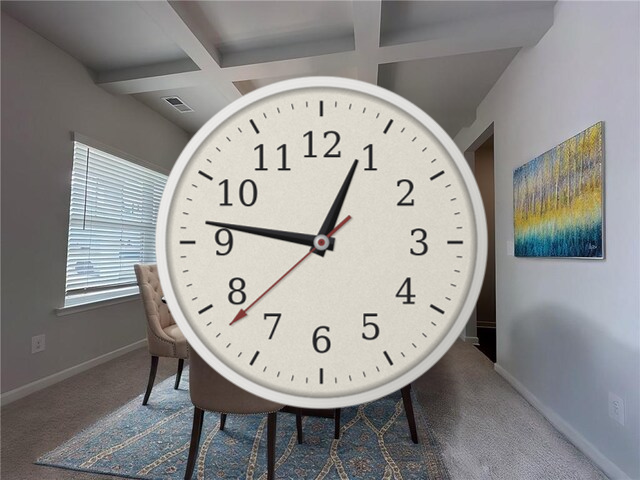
12.46.38
